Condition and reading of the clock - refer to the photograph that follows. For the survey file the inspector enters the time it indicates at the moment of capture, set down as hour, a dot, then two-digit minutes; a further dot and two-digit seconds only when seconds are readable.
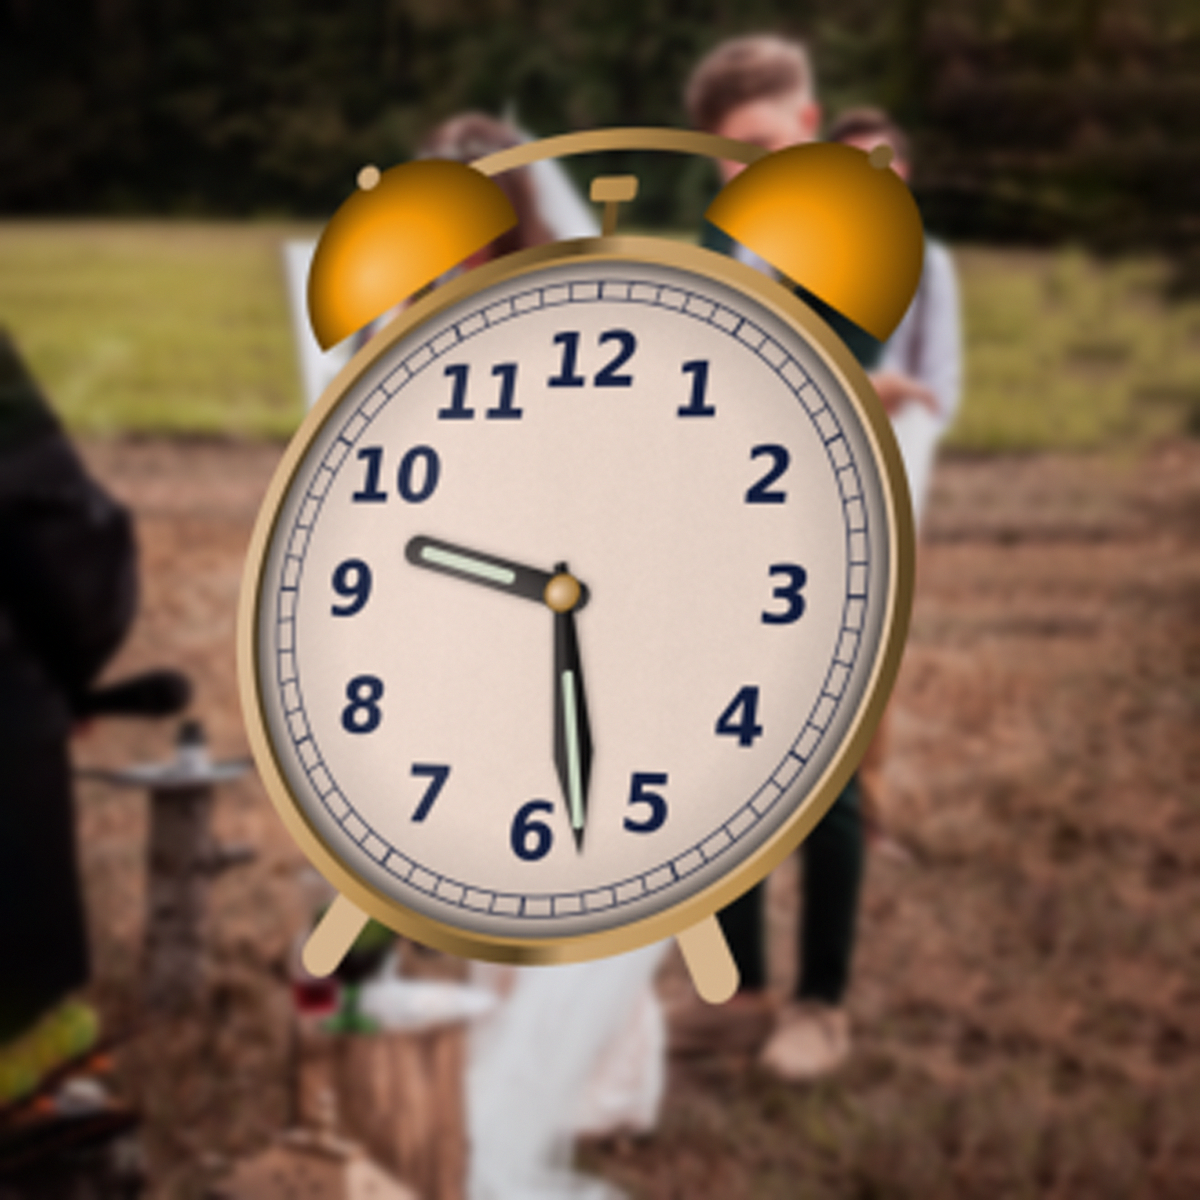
9.28
